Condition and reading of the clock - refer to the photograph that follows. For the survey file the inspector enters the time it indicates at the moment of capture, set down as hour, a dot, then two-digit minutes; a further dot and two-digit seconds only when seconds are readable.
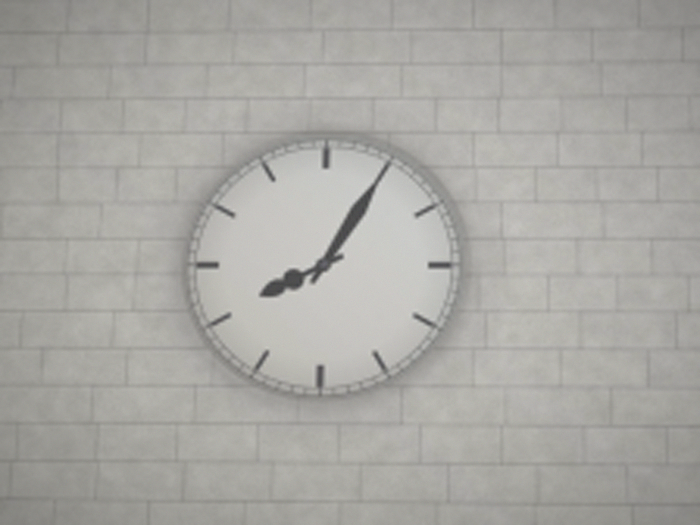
8.05
